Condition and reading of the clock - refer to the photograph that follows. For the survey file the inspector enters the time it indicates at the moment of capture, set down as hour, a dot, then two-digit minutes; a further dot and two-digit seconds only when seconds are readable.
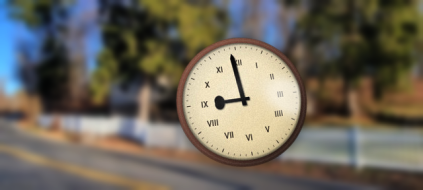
8.59
